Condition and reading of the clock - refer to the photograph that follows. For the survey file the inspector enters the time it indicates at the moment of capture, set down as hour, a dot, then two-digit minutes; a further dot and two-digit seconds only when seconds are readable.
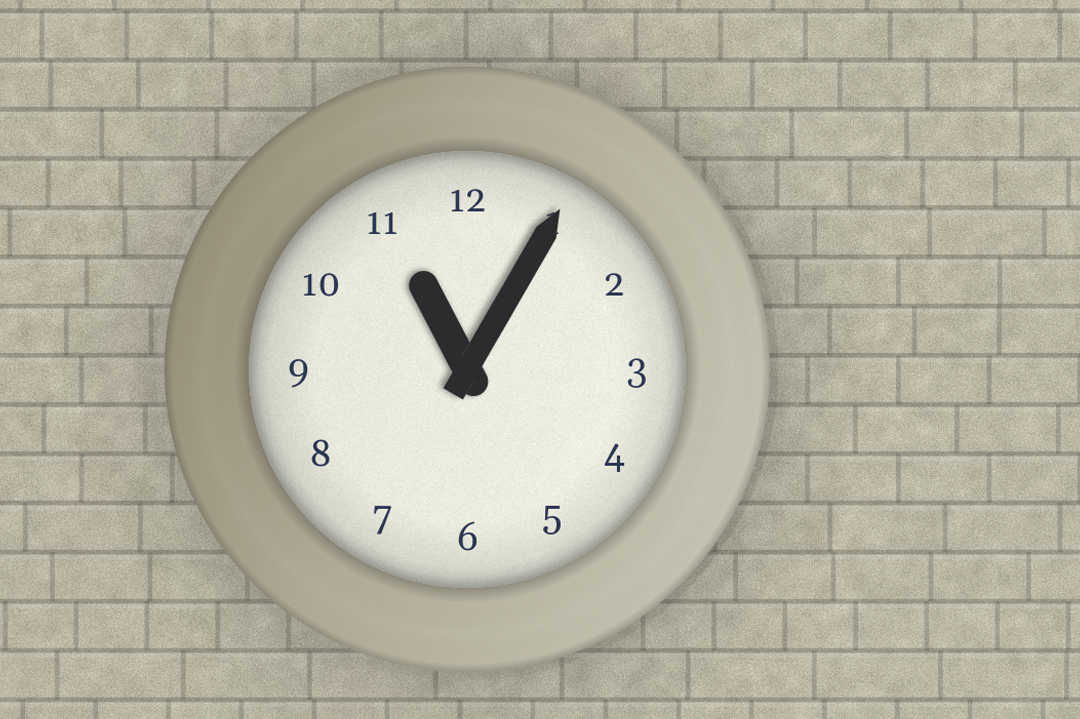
11.05
